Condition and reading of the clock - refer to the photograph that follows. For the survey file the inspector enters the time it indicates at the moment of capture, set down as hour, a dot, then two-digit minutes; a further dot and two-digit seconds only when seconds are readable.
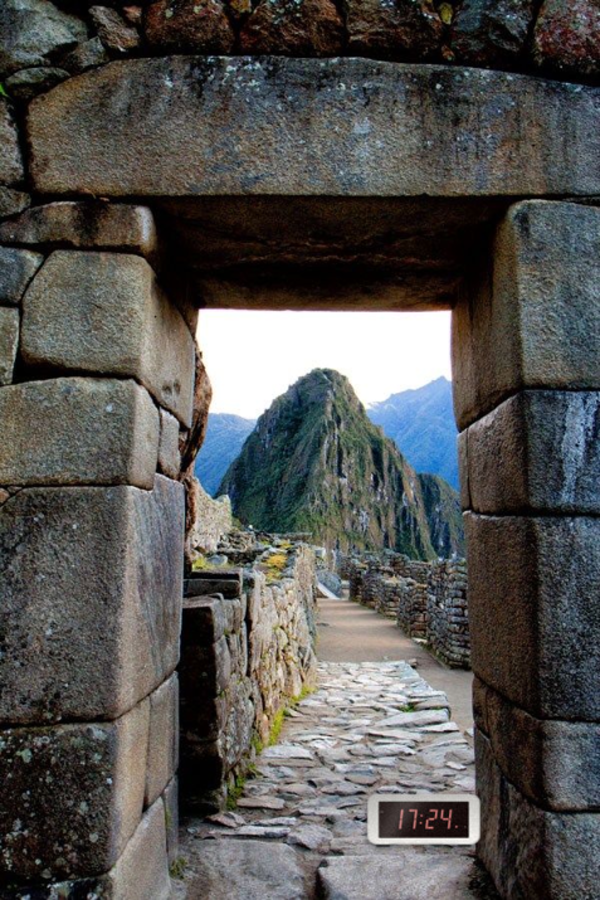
17.24
